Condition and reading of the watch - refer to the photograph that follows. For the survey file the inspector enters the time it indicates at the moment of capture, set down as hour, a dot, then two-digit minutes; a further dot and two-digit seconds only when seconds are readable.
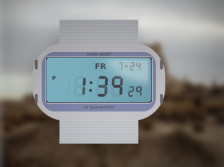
1.39.29
